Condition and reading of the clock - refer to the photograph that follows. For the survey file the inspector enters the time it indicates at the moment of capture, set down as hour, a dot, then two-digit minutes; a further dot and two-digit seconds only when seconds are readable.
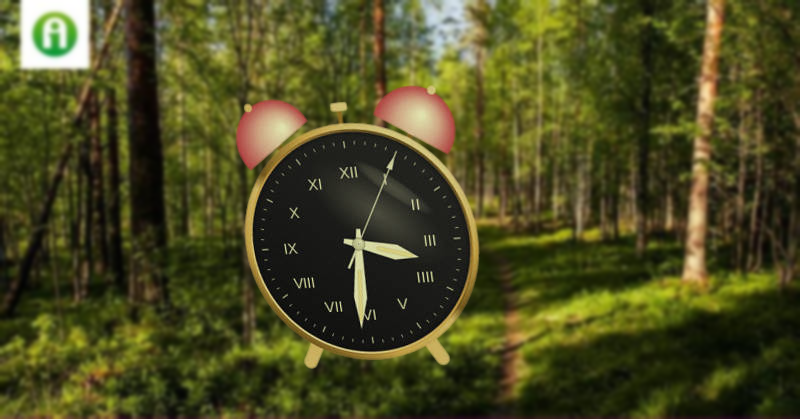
3.31.05
